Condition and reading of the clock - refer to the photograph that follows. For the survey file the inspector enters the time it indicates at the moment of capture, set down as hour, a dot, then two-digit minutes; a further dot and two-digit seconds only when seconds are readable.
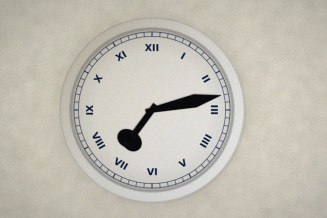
7.13
